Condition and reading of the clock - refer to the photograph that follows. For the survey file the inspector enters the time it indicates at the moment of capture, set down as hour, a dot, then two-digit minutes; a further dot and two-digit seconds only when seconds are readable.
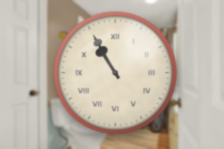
10.55
